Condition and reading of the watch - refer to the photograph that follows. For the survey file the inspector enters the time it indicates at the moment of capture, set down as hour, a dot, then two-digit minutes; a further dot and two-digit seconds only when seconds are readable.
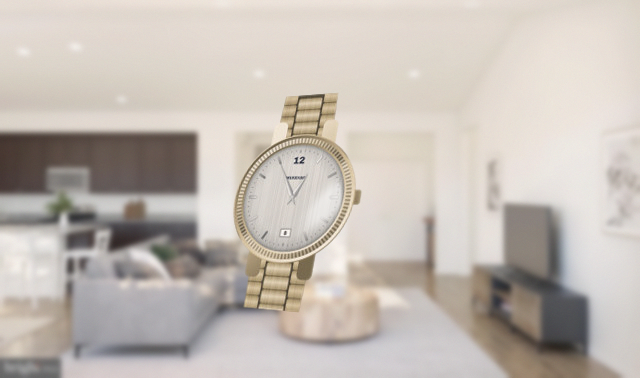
12.55
